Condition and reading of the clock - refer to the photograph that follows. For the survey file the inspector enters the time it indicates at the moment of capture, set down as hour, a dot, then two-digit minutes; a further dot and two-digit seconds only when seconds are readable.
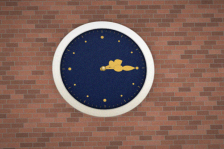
2.15
